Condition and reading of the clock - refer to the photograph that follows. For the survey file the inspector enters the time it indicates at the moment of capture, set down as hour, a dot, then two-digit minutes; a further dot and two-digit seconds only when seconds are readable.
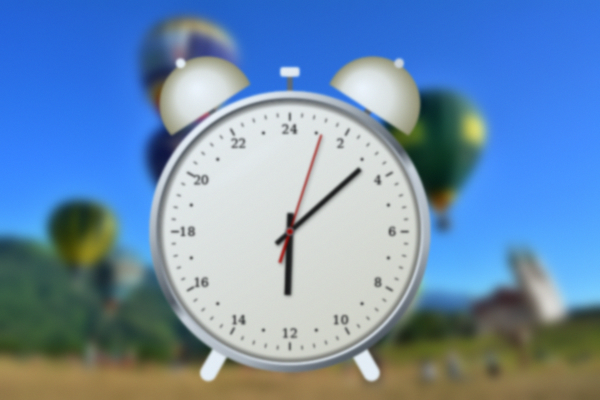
12.08.03
